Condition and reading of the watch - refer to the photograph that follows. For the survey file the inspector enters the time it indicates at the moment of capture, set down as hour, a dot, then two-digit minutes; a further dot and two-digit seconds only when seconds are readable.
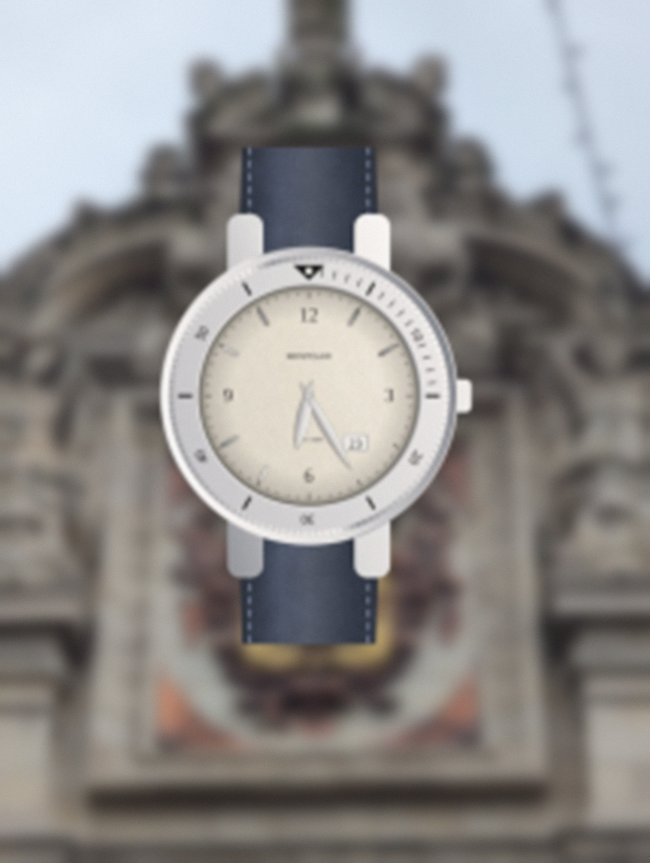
6.25
